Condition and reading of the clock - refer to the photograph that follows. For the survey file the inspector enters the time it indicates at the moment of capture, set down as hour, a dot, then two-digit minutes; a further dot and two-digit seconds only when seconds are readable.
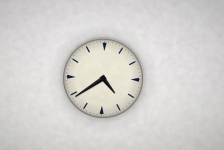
4.39
